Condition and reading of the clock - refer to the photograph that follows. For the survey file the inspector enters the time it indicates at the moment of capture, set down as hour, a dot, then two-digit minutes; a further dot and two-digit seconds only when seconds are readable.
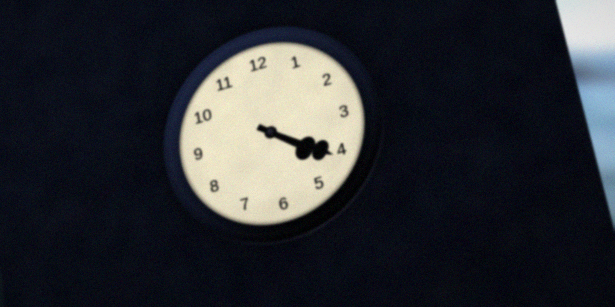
4.21
